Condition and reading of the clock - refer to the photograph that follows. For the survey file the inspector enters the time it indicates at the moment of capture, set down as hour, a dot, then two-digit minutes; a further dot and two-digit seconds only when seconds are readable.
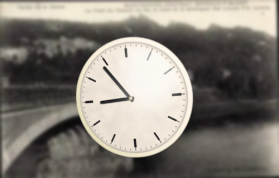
8.54
